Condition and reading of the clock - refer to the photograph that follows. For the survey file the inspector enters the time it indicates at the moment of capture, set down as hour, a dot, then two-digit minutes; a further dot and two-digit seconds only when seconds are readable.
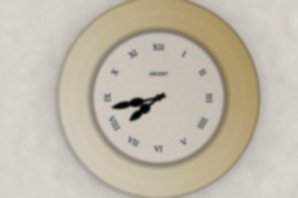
7.43
